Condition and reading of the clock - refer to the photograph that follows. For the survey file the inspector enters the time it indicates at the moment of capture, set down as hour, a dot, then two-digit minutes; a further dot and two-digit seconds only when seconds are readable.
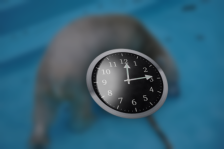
12.14
